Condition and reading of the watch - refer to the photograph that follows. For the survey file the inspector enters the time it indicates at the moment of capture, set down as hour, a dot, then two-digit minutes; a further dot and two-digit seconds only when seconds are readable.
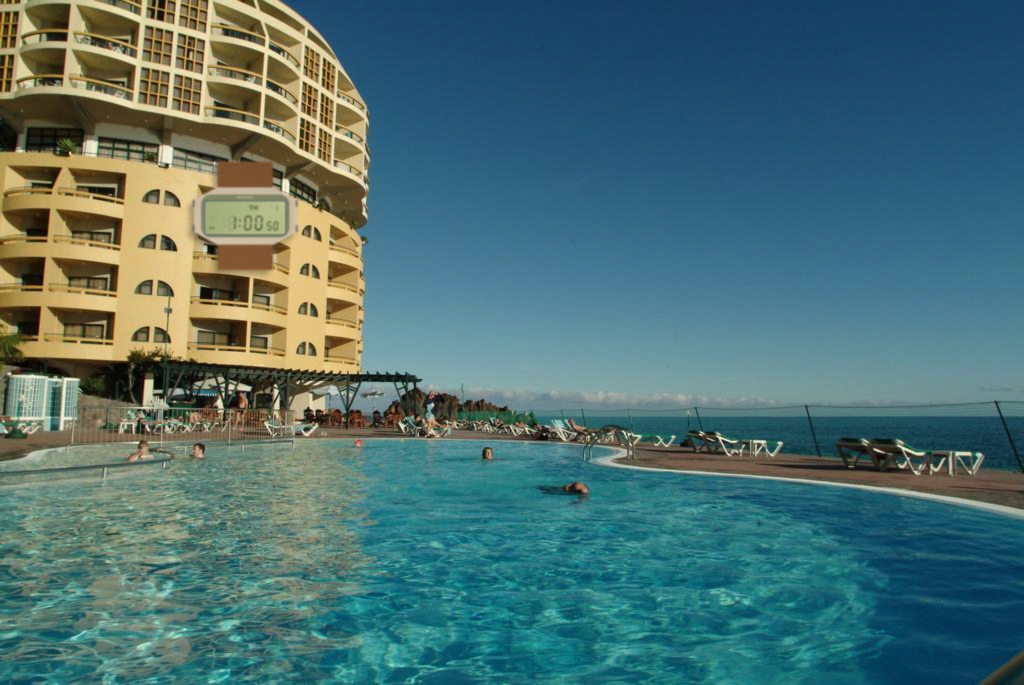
1.00
